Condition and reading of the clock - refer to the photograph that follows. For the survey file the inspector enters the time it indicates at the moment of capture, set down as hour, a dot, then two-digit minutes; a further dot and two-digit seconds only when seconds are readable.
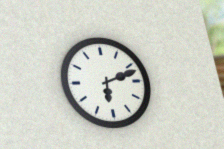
6.12
